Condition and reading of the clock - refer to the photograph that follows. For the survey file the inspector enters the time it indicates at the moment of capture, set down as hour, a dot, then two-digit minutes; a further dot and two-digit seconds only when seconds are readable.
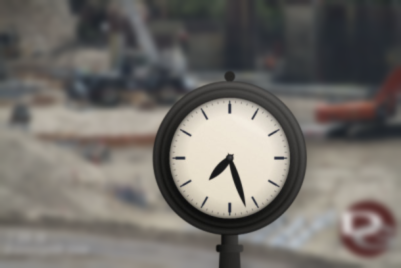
7.27
